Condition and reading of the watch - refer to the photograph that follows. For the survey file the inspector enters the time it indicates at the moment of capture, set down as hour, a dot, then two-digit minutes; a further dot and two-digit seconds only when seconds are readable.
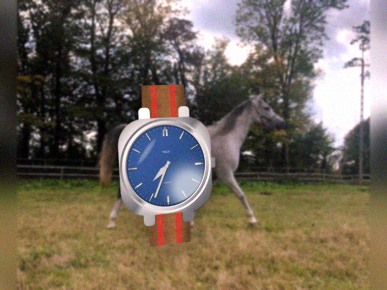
7.34
